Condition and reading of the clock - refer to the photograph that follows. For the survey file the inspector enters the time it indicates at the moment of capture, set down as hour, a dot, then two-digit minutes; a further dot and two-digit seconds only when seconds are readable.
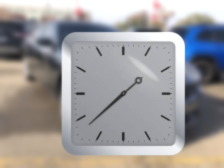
1.38
